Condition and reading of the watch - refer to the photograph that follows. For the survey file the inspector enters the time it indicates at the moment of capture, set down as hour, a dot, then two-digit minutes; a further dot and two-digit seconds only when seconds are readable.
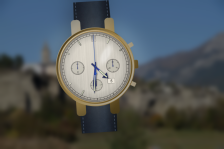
4.31
